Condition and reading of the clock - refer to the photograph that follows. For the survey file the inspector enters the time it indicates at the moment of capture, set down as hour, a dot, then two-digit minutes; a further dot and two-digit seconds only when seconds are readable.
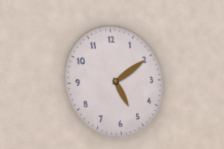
5.10
